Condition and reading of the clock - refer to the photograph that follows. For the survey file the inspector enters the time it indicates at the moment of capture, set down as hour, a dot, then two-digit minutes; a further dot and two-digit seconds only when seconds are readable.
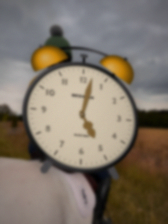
5.02
